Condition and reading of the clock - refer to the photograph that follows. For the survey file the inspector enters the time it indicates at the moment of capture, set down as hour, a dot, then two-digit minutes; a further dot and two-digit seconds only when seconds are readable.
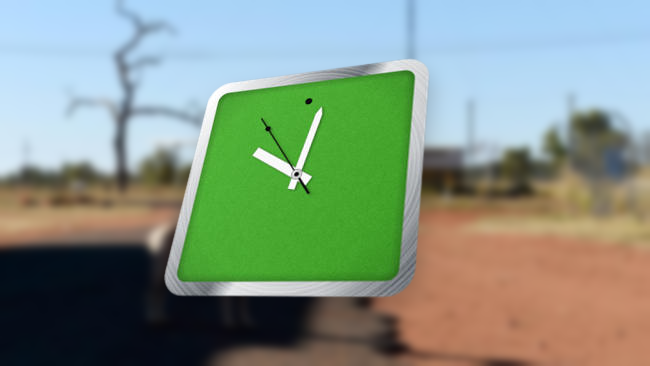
10.01.54
